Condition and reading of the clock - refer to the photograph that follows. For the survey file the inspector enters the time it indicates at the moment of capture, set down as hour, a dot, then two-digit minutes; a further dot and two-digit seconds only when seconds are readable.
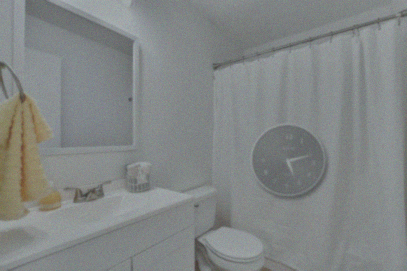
5.12
